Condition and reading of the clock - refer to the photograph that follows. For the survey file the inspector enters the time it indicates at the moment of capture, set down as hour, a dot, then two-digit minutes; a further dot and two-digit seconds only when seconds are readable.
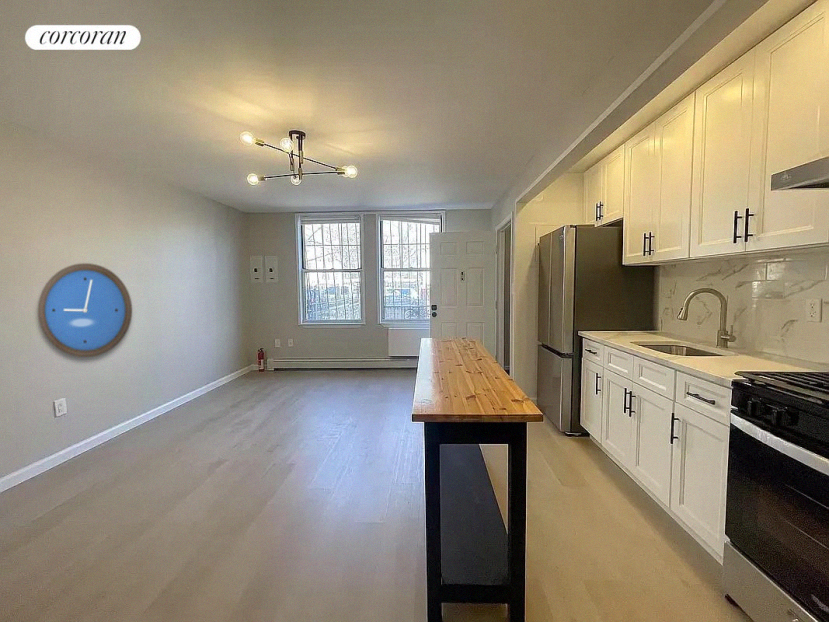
9.02
